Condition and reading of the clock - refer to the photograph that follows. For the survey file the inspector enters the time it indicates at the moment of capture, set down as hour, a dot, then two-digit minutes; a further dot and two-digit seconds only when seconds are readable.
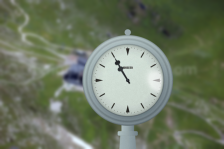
10.55
